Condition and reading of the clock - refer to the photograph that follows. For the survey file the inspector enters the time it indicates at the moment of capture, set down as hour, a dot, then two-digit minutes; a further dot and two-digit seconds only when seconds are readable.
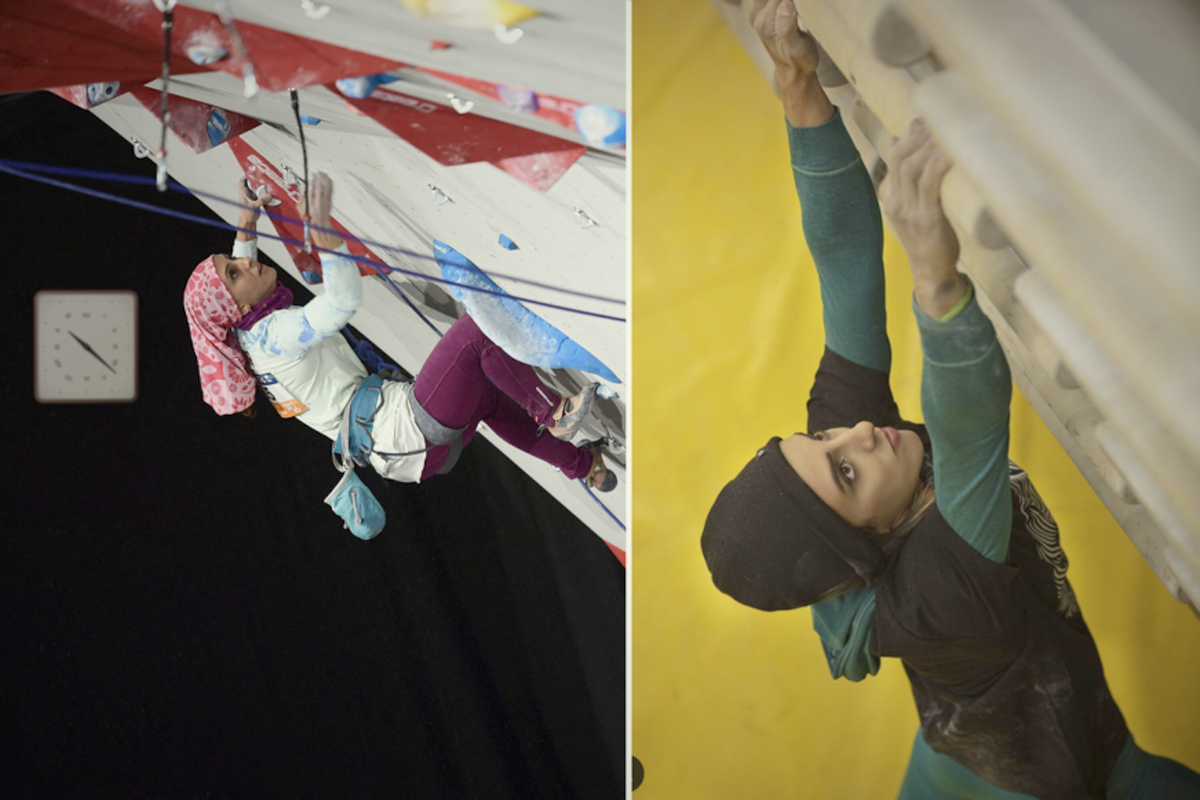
10.22
